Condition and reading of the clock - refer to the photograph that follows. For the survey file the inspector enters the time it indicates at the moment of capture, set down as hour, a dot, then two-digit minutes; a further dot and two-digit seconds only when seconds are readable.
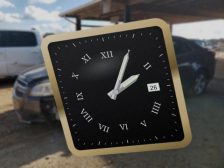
2.05
